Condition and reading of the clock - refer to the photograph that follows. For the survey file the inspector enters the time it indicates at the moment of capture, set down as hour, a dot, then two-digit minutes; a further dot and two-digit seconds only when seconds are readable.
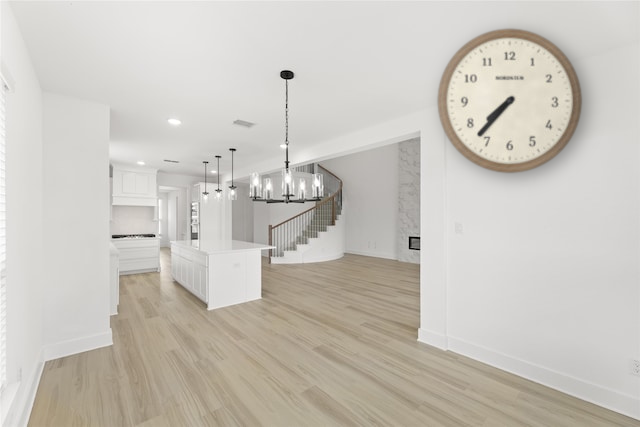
7.37
